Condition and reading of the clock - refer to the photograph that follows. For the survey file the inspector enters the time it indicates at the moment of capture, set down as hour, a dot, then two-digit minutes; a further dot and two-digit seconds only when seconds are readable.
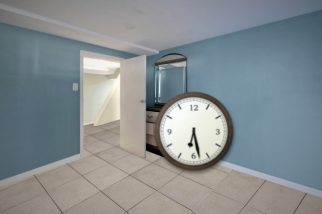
6.28
